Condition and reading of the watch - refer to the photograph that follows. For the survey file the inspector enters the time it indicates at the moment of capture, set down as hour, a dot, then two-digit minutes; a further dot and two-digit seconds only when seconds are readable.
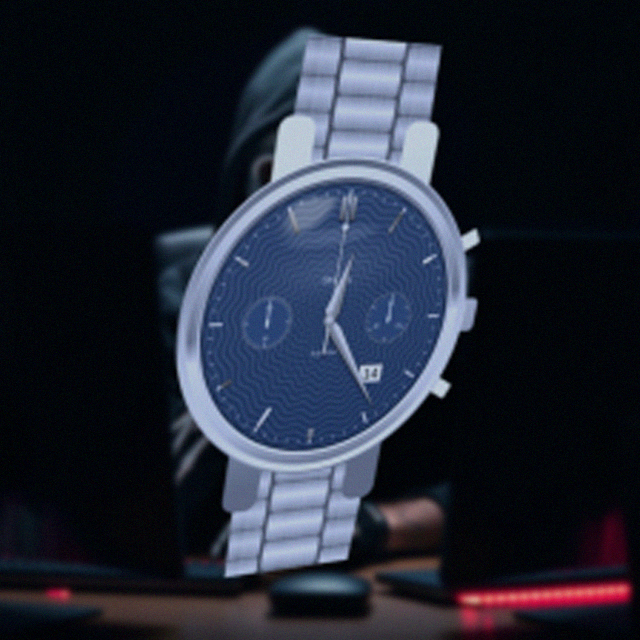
12.24
